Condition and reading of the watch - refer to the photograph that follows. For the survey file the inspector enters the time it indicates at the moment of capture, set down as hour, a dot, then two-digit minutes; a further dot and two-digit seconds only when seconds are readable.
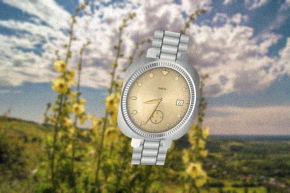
8.34
